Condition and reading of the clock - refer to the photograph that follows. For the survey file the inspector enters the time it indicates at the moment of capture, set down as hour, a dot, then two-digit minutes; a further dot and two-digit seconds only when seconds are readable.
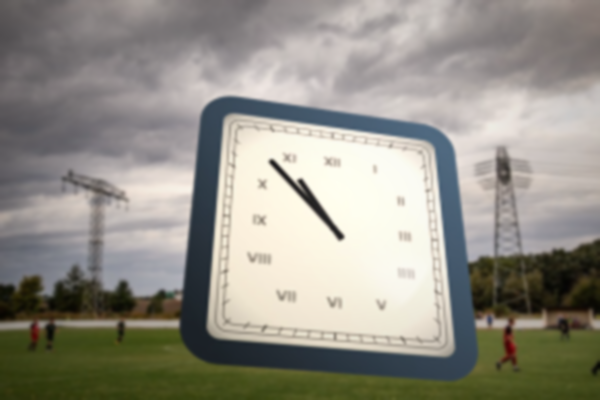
10.53
